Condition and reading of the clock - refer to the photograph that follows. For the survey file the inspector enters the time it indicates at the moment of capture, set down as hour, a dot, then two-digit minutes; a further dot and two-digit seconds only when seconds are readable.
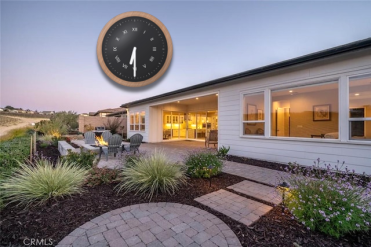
6.30
